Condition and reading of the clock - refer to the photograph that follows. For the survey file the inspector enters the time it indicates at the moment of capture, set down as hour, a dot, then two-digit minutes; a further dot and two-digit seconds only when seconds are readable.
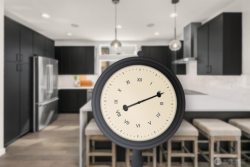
8.11
